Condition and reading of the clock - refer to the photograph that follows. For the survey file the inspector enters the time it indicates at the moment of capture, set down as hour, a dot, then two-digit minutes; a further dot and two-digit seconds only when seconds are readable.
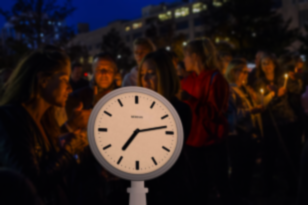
7.13
